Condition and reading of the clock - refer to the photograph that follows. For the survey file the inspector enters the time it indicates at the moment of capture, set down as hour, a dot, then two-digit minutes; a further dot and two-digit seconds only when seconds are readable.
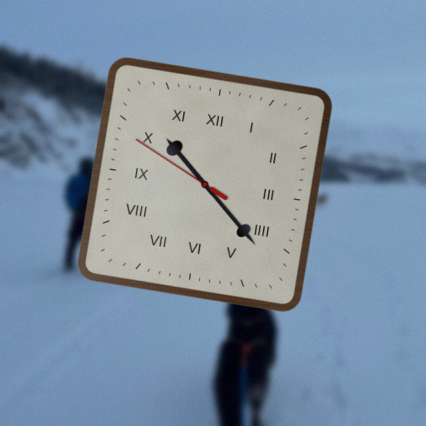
10.21.49
